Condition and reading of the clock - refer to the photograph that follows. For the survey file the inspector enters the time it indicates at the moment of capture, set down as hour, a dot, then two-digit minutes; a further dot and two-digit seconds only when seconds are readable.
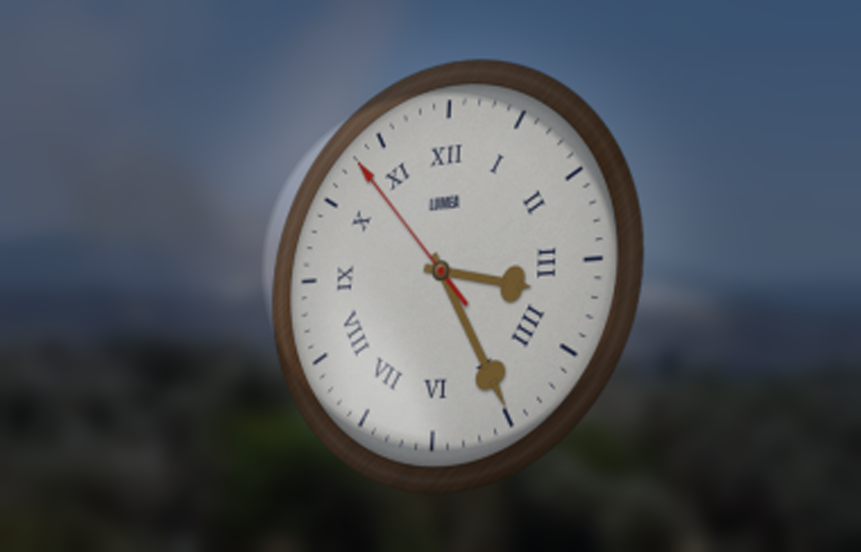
3.24.53
